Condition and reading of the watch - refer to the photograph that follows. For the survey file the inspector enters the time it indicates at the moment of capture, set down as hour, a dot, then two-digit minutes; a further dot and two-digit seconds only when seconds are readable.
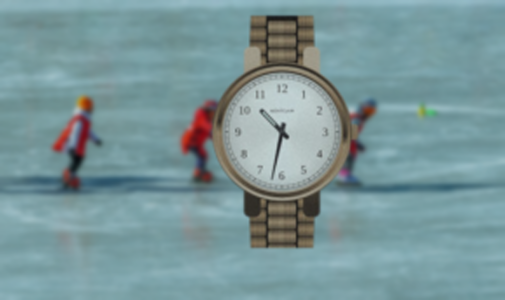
10.32
